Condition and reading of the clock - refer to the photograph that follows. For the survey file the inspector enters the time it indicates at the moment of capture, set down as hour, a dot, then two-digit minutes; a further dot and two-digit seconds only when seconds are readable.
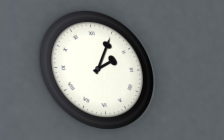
2.05
